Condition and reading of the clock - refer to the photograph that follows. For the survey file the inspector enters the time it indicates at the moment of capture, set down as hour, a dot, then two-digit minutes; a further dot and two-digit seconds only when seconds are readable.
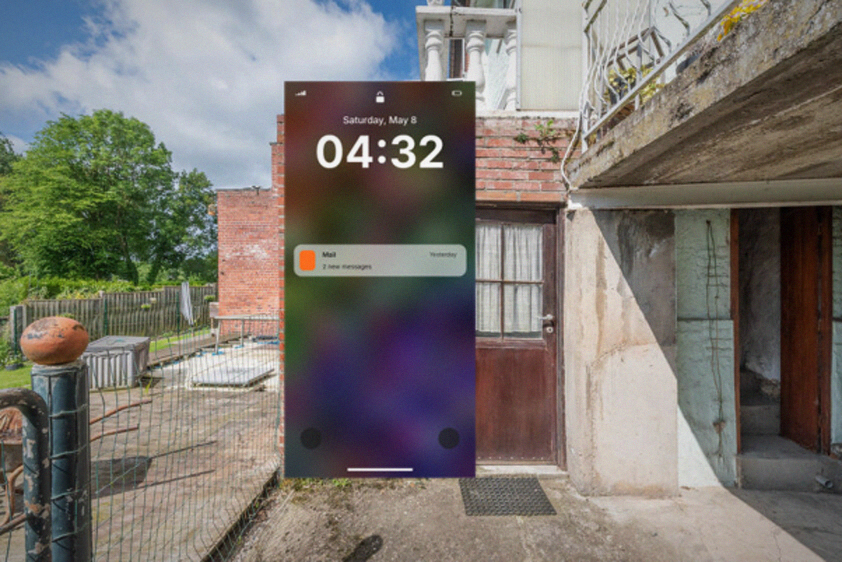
4.32
